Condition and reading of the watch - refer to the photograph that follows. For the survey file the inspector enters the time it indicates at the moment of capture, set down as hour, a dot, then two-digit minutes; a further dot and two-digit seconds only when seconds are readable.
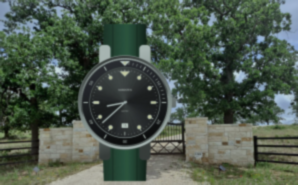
8.38
